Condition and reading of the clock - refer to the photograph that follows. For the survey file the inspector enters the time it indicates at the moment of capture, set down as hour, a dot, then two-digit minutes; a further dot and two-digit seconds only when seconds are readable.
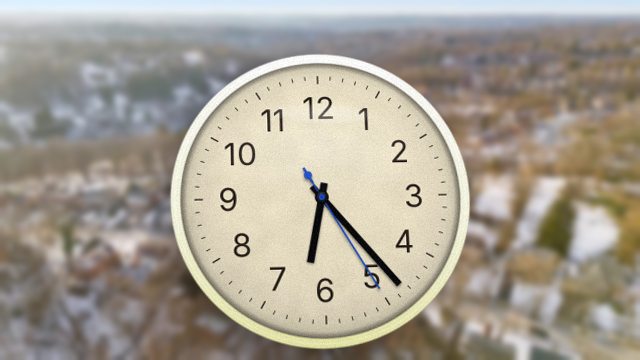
6.23.25
